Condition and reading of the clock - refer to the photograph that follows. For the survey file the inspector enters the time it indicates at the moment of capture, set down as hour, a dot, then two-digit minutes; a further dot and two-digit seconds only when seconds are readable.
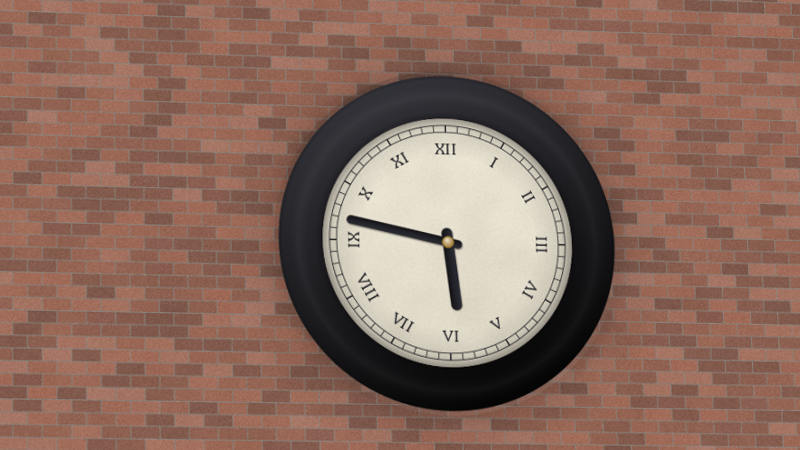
5.47
